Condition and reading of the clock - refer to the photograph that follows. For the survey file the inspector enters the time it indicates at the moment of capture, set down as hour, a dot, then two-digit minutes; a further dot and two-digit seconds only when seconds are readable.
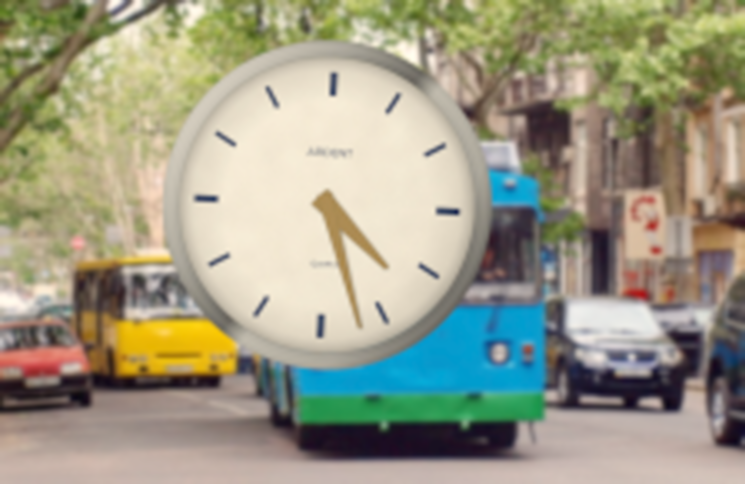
4.27
